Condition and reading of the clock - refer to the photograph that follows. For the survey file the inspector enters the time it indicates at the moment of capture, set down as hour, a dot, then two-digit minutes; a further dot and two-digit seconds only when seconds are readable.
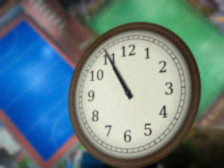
10.55
